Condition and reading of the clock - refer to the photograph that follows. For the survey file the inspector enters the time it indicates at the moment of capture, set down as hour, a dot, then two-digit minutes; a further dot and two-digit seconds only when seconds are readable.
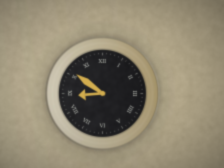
8.51
